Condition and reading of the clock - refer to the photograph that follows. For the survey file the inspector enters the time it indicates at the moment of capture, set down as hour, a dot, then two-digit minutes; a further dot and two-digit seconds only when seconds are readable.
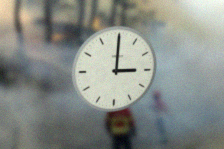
3.00
